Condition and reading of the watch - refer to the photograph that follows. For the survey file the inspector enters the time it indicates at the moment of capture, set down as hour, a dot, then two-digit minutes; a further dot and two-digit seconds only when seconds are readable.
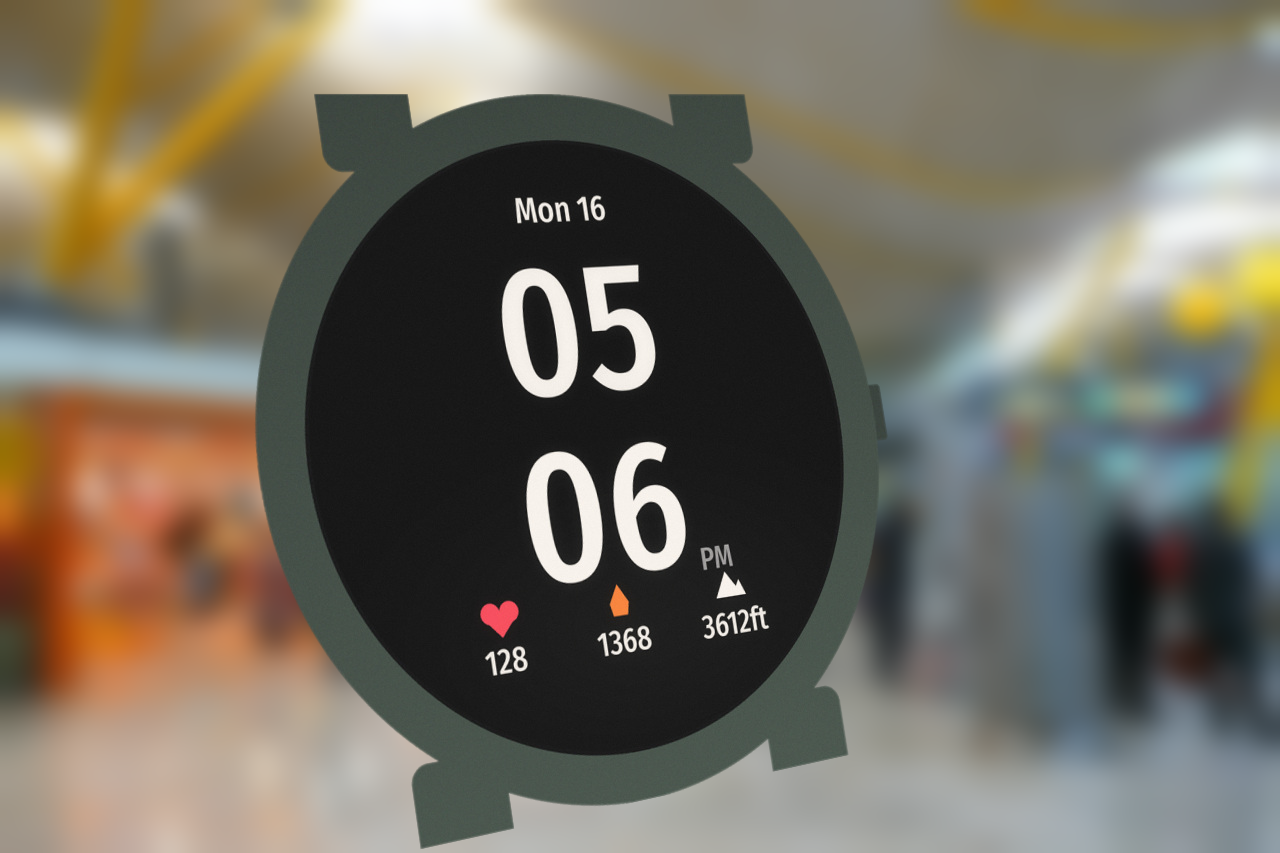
5.06
